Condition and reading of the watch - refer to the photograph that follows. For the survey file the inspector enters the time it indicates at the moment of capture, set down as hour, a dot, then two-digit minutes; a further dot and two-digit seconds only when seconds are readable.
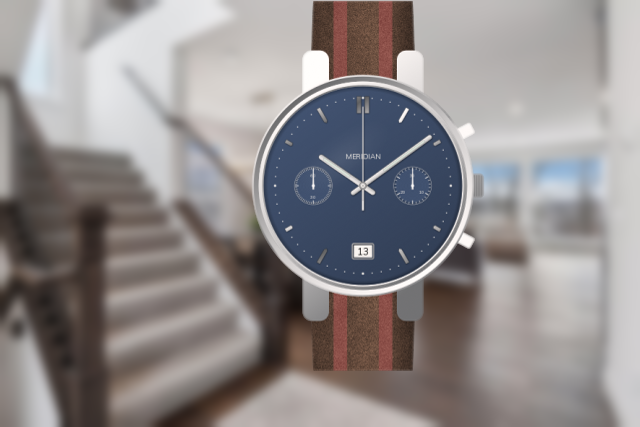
10.09
